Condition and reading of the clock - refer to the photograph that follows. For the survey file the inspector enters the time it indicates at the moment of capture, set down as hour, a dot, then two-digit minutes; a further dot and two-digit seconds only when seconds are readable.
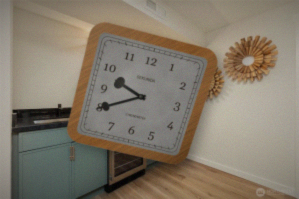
9.40
